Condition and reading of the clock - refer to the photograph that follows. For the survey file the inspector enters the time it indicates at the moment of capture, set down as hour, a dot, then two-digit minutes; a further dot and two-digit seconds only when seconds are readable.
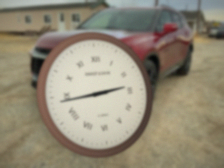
2.44
